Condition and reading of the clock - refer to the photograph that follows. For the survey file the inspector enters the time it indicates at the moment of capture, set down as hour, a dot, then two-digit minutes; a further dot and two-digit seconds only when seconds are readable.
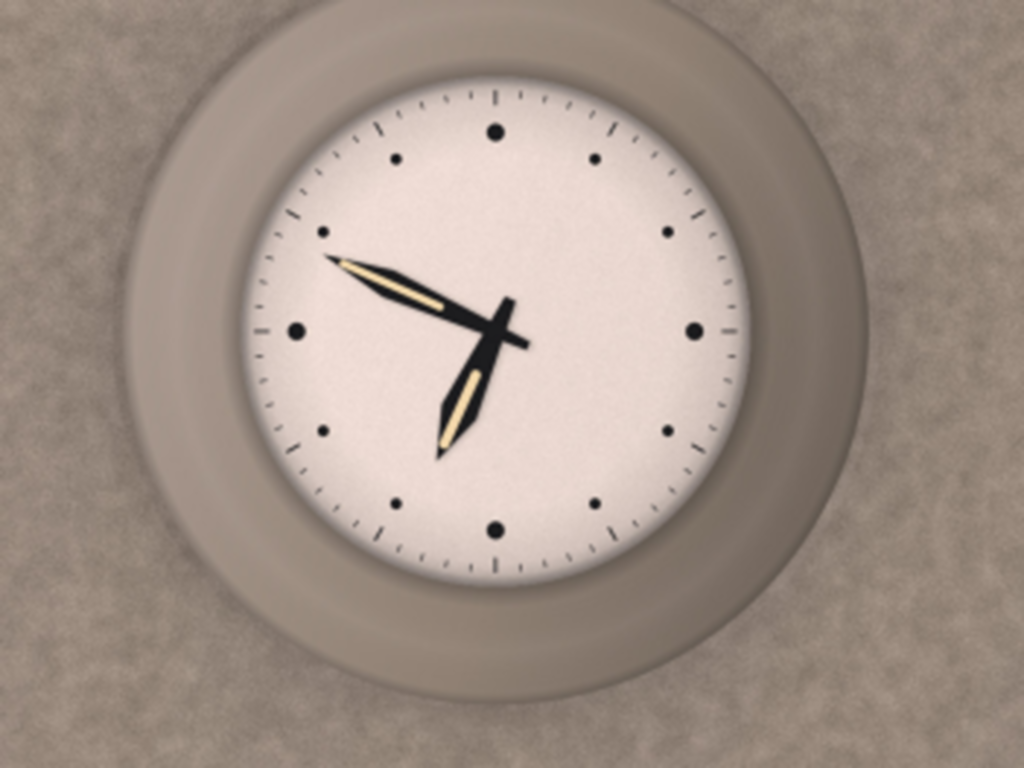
6.49
